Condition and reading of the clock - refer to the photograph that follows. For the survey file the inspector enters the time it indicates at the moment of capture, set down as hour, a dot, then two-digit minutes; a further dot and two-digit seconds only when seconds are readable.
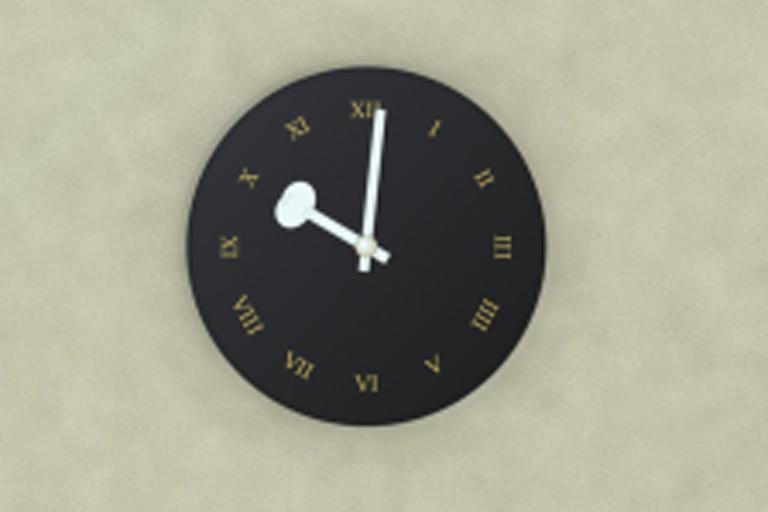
10.01
